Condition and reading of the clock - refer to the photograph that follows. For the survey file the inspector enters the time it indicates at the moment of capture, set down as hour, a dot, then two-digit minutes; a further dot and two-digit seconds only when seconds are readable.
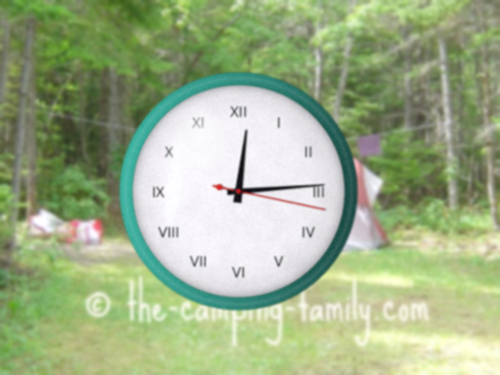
12.14.17
